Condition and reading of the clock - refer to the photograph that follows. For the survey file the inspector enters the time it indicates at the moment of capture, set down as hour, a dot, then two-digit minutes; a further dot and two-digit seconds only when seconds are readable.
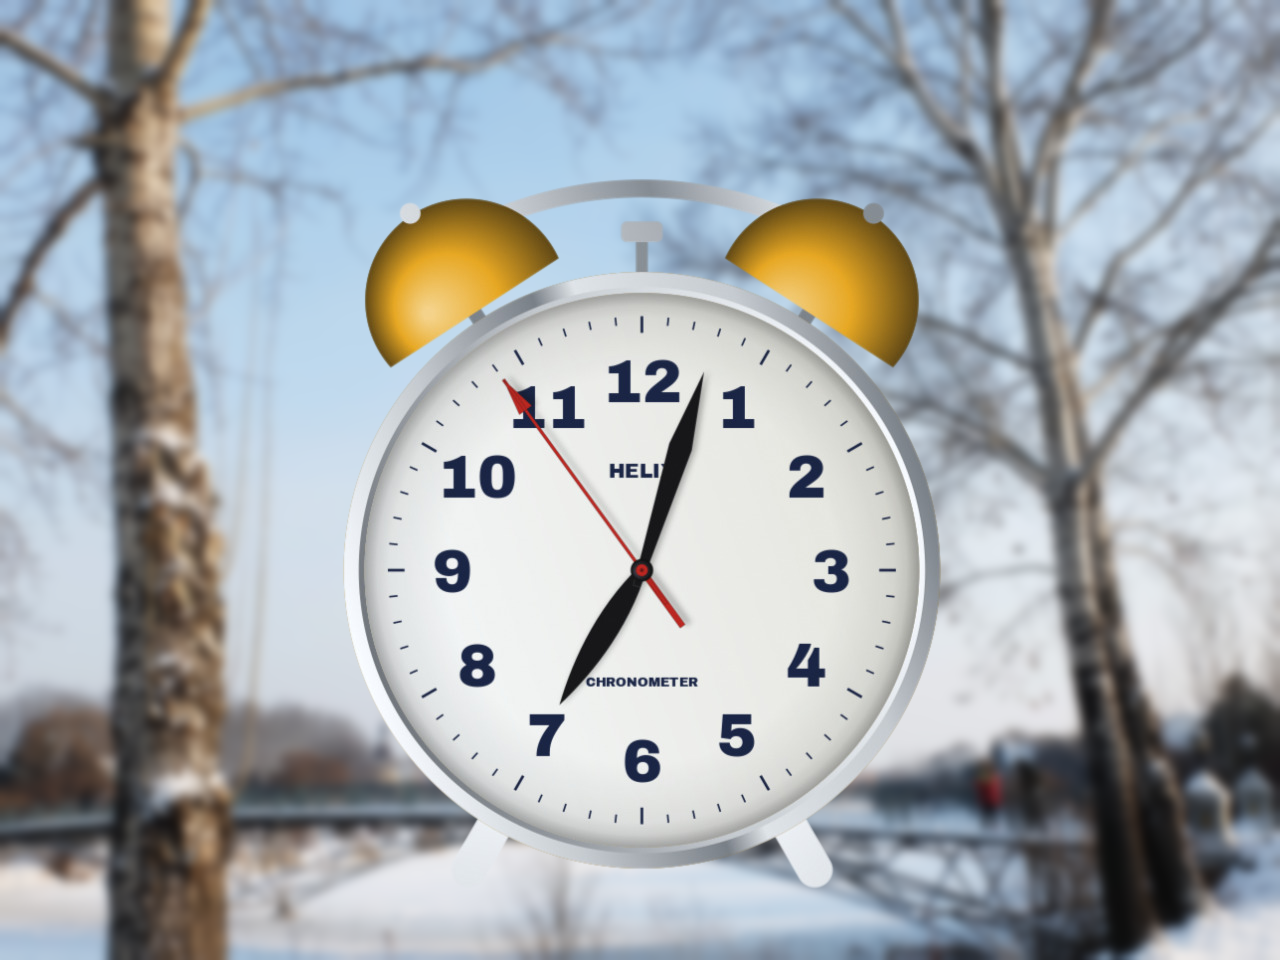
7.02.54
